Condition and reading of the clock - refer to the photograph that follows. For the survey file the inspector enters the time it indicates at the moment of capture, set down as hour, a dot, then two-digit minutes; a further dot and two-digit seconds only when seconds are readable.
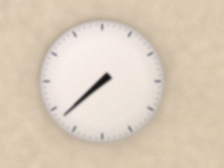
7.38
